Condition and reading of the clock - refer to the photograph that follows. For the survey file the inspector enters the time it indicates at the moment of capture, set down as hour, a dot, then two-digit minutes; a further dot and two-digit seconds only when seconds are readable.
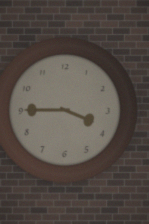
3.45
